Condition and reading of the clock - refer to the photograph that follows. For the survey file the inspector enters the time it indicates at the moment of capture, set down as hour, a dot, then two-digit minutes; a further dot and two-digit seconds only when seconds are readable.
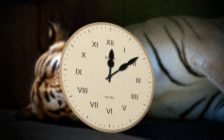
12.09
